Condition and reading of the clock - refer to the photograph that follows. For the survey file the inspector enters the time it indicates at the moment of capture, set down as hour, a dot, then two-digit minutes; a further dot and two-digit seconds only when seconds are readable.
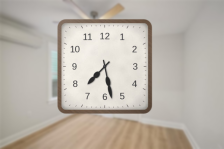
7.28
